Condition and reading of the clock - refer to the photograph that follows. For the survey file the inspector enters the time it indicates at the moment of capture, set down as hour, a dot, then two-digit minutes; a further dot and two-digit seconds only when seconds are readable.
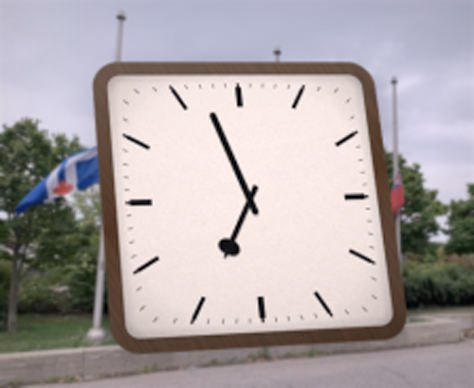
6.57
